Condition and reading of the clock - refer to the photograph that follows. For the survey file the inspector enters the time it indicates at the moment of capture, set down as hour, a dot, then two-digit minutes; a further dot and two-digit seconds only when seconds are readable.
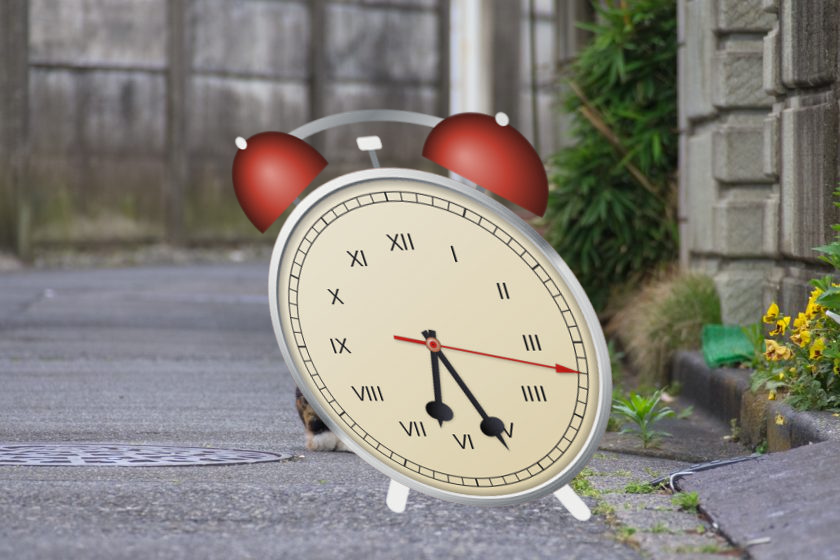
6.26.17
